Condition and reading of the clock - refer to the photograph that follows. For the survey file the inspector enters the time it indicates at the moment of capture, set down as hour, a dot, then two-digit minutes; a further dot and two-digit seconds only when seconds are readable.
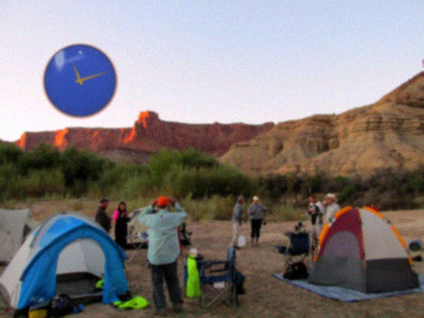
11.12
